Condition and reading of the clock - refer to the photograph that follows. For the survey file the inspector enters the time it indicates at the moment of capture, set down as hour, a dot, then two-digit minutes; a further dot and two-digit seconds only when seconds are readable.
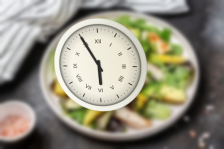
5.55
